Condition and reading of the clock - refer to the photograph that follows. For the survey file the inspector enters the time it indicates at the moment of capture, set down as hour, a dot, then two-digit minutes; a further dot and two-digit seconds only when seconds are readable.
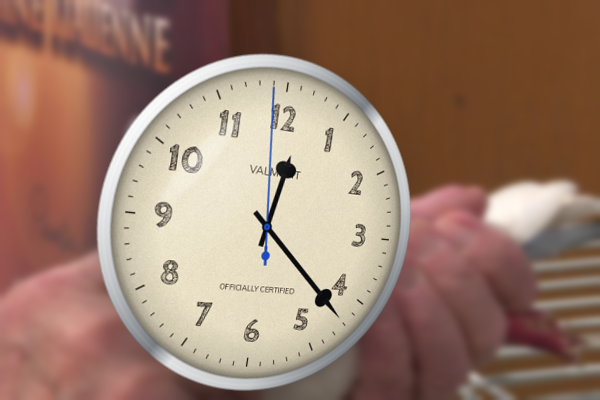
12.21.59
